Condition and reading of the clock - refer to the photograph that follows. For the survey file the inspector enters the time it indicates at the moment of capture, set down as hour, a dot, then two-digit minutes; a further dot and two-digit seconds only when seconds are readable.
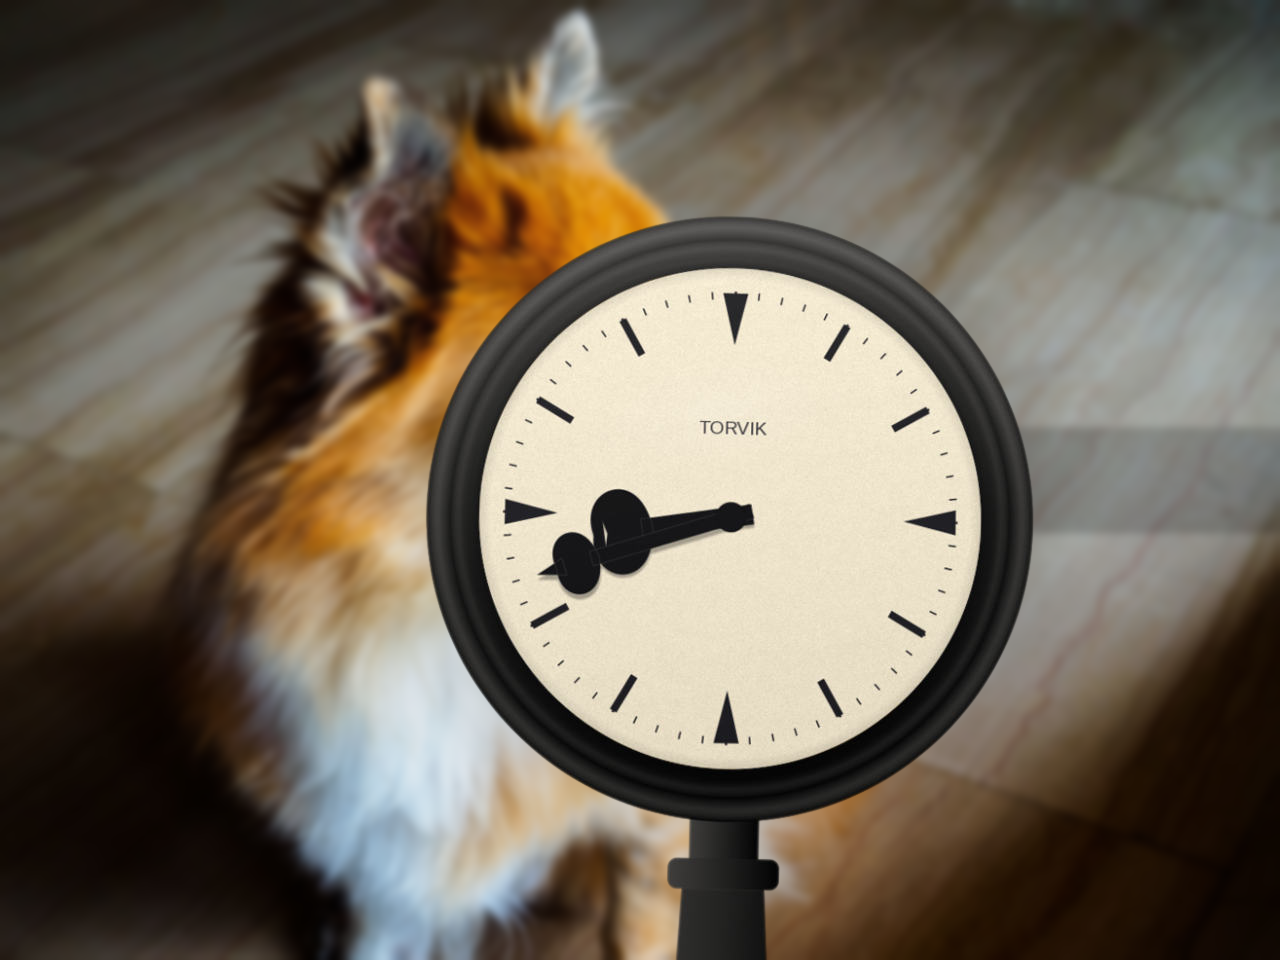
8.42
